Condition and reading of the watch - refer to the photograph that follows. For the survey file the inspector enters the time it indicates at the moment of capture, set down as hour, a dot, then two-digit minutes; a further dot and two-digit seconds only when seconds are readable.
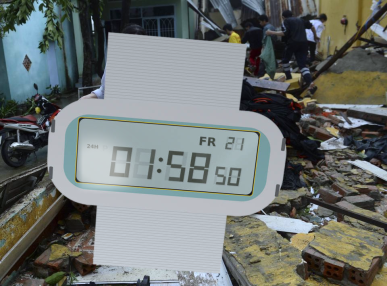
1.58.50
